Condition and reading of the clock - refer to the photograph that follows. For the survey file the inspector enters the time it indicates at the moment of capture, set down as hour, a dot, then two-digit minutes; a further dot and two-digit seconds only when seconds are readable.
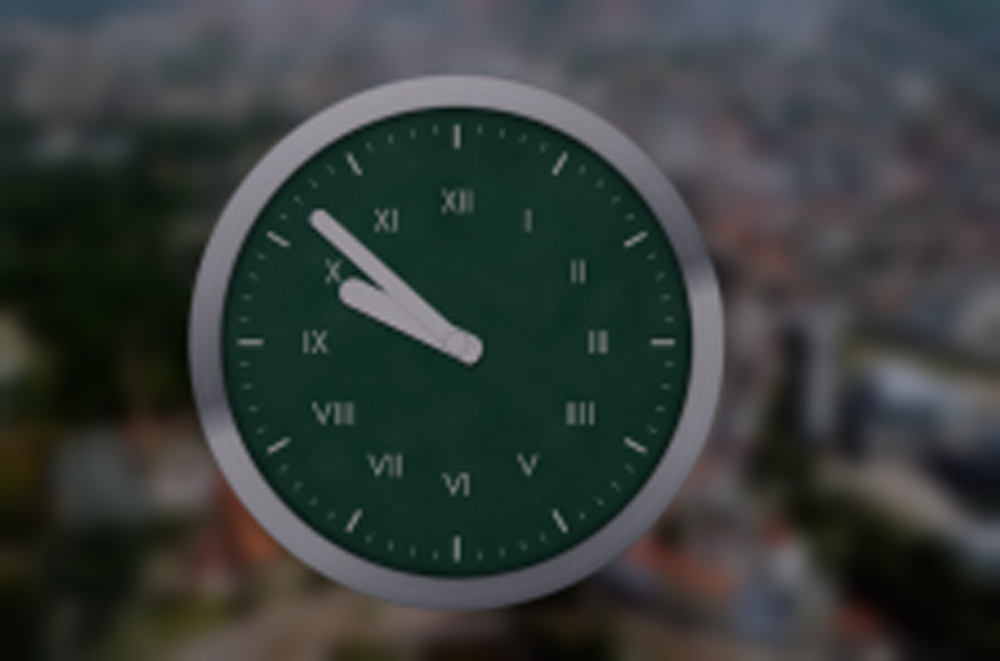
9.52
